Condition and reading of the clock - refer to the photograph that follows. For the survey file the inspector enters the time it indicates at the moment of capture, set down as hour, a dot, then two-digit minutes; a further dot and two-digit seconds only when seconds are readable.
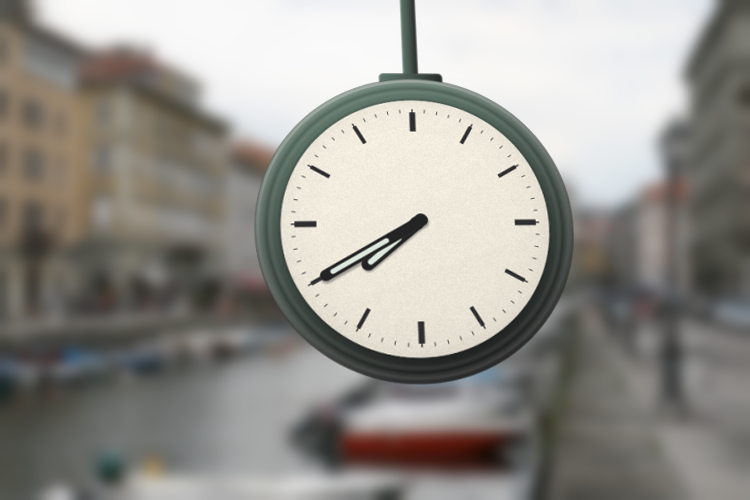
7.40
